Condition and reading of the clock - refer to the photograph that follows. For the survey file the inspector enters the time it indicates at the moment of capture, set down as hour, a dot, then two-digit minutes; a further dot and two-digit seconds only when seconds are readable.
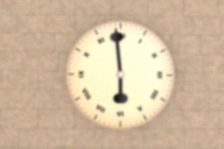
5.59
